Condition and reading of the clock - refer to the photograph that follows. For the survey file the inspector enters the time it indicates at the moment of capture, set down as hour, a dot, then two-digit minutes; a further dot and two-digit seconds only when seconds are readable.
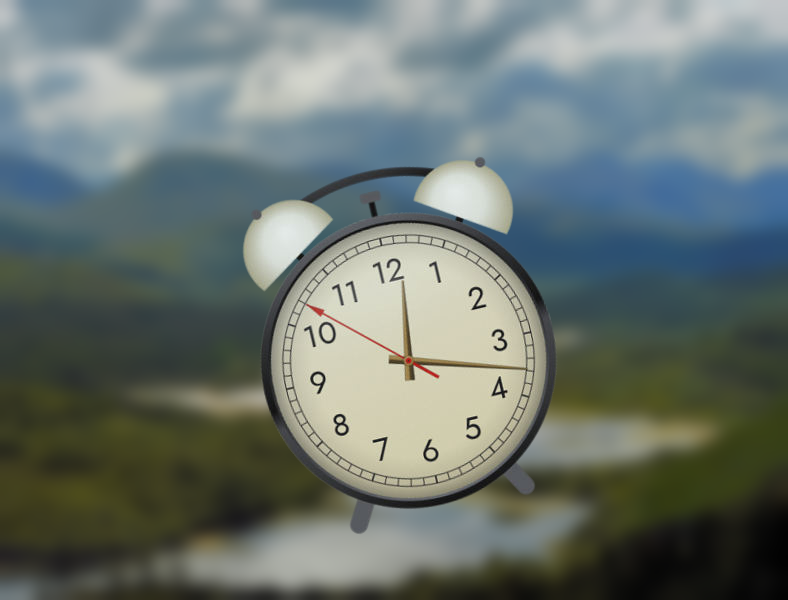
12.17.52
